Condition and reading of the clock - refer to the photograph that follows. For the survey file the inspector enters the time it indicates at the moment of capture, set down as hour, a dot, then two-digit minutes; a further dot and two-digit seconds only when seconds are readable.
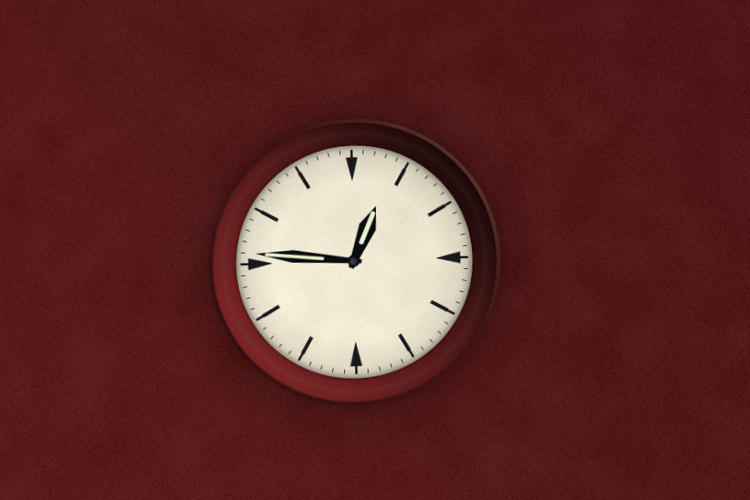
12.46
